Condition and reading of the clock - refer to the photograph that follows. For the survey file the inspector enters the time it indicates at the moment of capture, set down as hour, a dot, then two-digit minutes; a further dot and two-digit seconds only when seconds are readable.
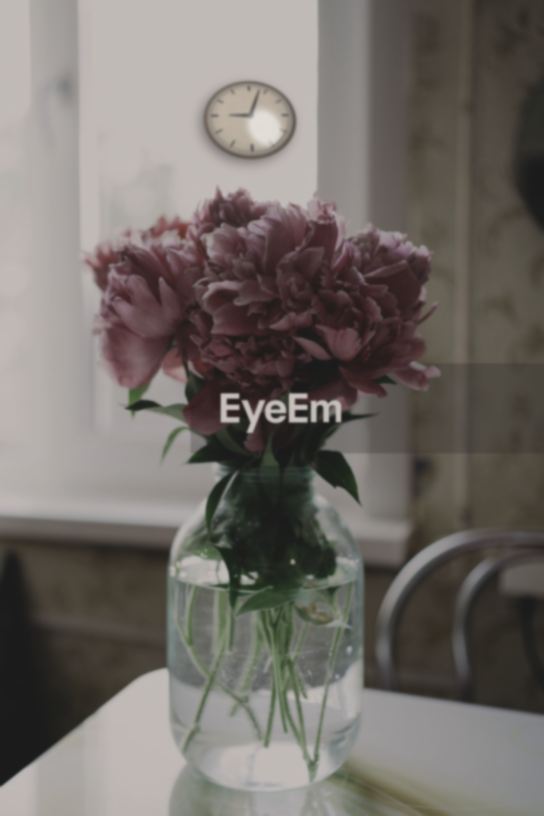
9.03
